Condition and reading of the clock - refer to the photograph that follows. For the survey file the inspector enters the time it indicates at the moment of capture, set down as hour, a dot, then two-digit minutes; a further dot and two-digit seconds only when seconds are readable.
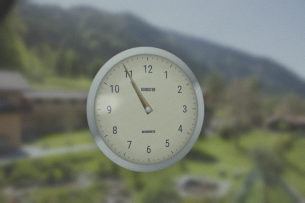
10.55
